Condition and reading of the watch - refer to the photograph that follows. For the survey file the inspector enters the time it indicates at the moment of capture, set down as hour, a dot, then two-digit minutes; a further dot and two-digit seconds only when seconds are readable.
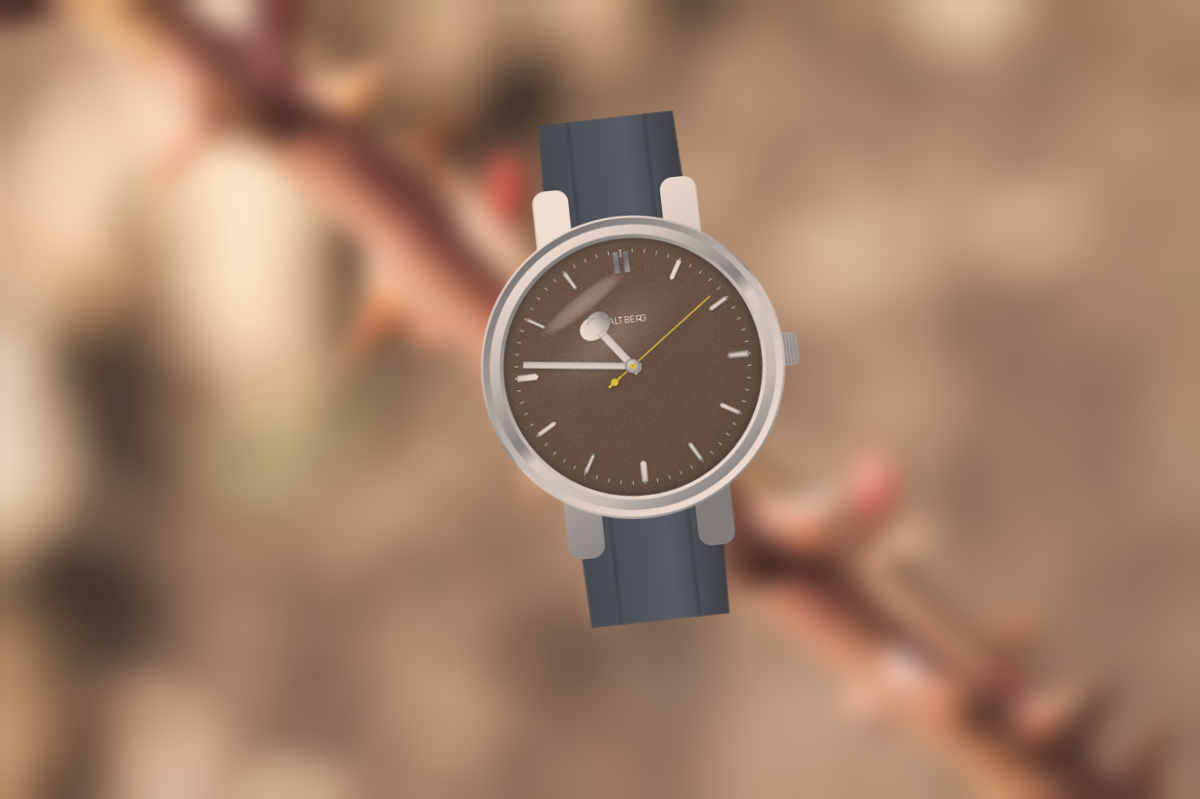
10.46.09
